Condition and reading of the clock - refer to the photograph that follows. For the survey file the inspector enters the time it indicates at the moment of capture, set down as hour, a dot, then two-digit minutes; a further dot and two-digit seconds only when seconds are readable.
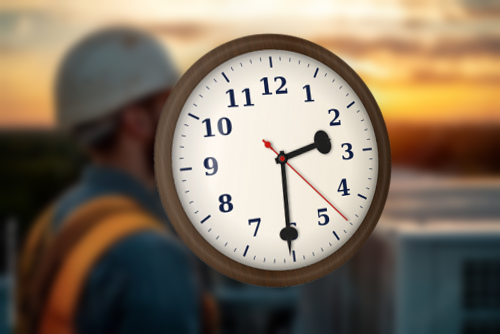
2.30.23
